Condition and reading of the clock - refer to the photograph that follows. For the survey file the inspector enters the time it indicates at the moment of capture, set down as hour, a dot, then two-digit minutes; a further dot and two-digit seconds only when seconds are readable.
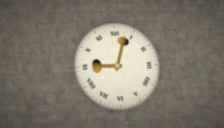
9.03
